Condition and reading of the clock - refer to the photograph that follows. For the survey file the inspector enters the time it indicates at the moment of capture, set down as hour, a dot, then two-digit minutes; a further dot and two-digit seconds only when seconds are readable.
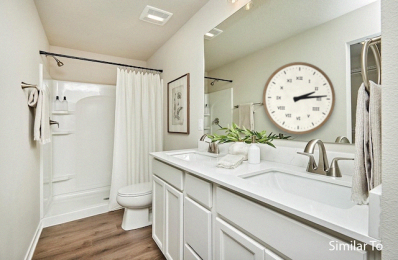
2.14
